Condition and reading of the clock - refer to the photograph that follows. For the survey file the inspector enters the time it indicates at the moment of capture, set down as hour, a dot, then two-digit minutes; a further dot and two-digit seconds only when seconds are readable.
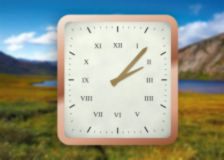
2.07
